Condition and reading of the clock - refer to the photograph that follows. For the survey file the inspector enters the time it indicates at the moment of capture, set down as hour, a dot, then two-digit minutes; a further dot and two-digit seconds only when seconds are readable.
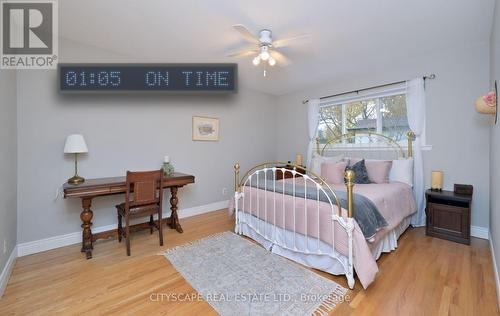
1.05
